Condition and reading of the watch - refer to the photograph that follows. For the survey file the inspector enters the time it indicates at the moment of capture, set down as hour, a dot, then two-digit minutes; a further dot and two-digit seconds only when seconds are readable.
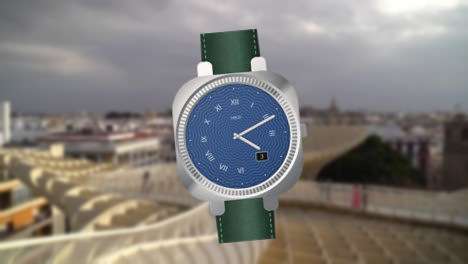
4.11
